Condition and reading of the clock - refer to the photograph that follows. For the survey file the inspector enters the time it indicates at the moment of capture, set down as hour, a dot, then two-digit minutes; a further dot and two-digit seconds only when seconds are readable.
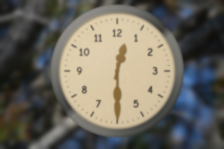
12.30
